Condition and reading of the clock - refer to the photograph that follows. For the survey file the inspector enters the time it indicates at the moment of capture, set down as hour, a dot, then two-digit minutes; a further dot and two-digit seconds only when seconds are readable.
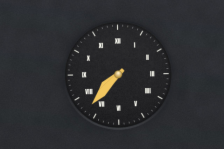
7.37
